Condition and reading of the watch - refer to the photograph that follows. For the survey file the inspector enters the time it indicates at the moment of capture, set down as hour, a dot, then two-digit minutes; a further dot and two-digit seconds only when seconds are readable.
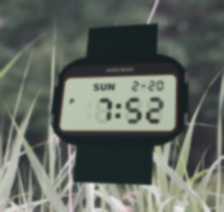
7.52
